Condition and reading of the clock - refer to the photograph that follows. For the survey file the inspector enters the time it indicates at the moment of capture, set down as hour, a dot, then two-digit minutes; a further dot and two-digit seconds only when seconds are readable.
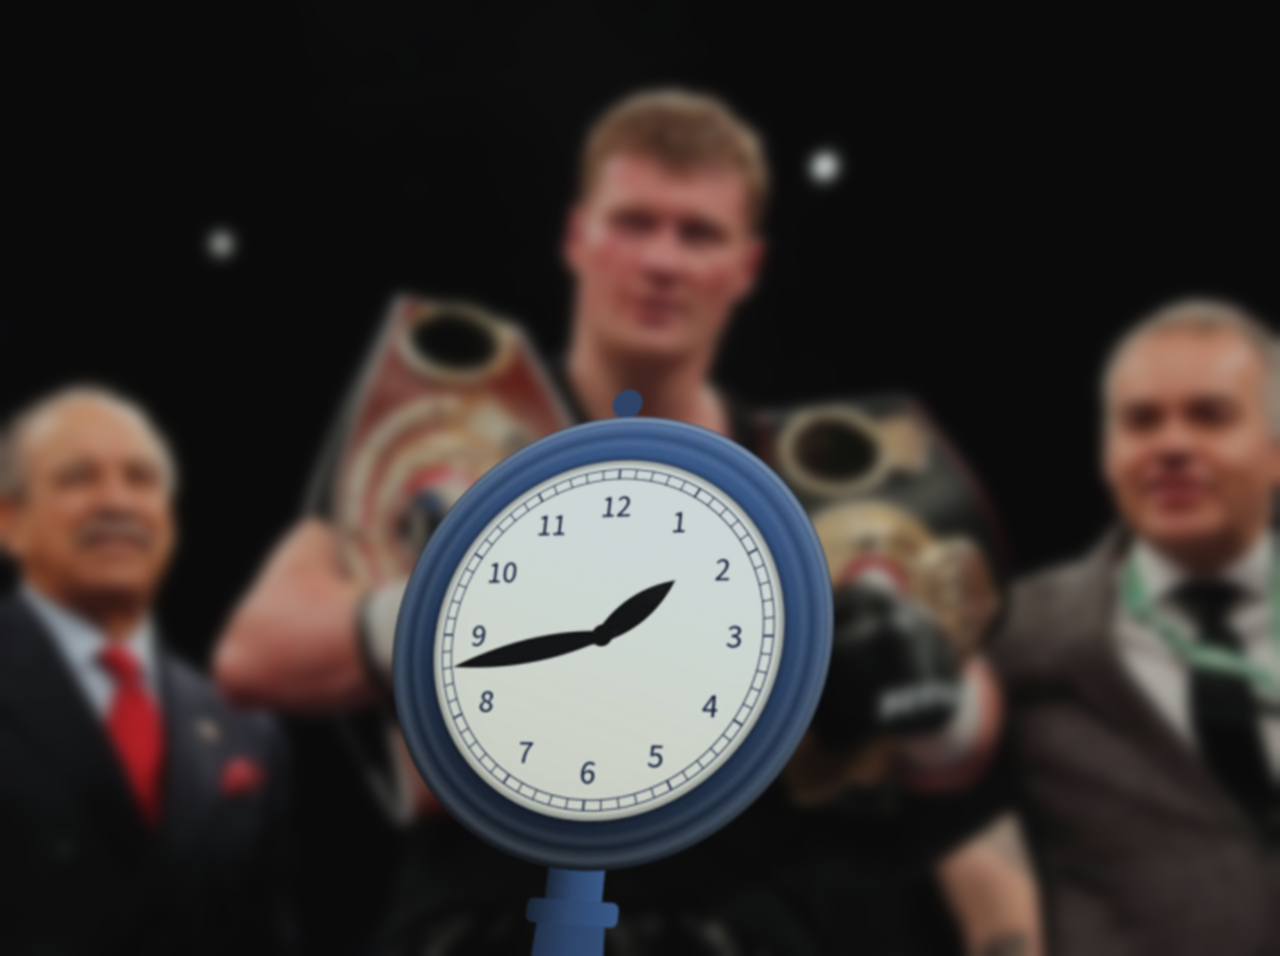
1.43
